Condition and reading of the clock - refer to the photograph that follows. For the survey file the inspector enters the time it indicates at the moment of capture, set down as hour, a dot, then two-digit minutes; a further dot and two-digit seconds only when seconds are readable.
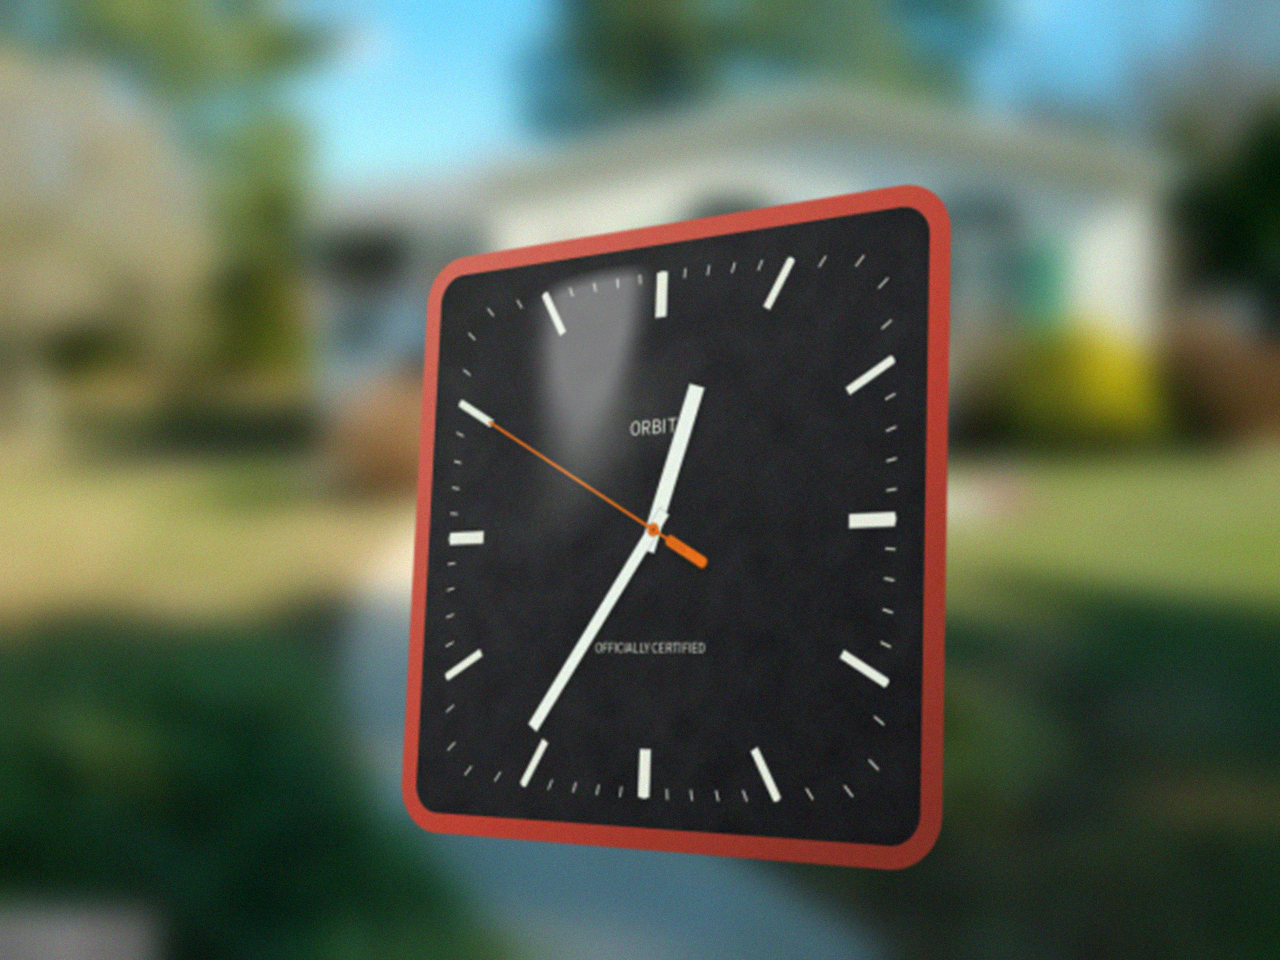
12.35.50
